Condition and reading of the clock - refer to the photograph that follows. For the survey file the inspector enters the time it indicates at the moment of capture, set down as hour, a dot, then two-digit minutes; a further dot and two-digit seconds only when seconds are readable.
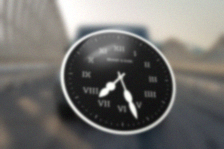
7.27
